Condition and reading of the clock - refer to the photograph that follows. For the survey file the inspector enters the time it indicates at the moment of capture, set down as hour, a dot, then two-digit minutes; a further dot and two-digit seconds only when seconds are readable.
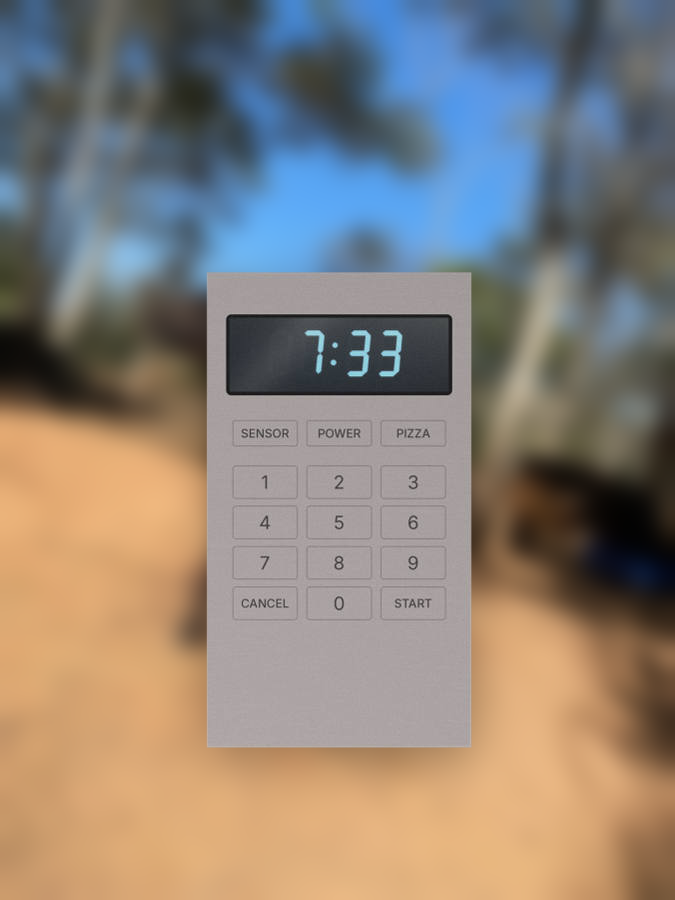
7.33
